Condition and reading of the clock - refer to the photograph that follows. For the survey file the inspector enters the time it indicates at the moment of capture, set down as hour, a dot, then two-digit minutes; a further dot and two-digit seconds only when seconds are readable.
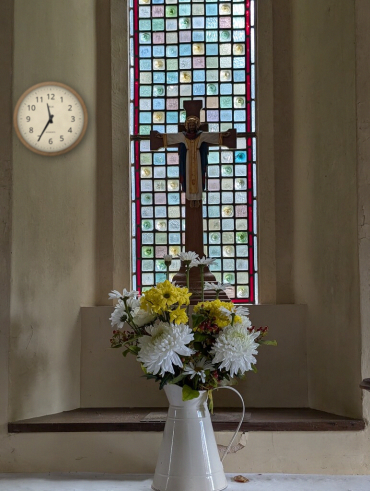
11.35
